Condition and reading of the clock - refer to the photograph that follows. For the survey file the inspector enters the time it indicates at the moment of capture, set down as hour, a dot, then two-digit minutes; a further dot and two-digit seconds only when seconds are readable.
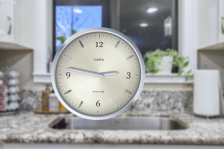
2.47
